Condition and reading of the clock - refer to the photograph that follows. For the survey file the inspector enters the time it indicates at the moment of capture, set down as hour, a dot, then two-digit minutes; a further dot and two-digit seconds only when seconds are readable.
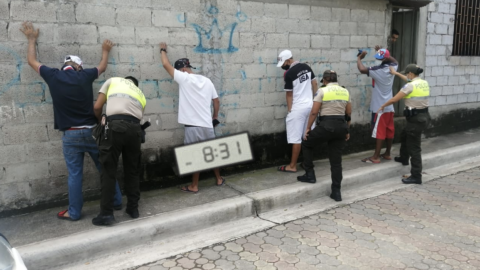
8.31
